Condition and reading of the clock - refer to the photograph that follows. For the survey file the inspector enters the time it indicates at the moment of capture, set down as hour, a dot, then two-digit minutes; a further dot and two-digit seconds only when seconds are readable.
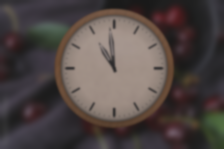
10.59
